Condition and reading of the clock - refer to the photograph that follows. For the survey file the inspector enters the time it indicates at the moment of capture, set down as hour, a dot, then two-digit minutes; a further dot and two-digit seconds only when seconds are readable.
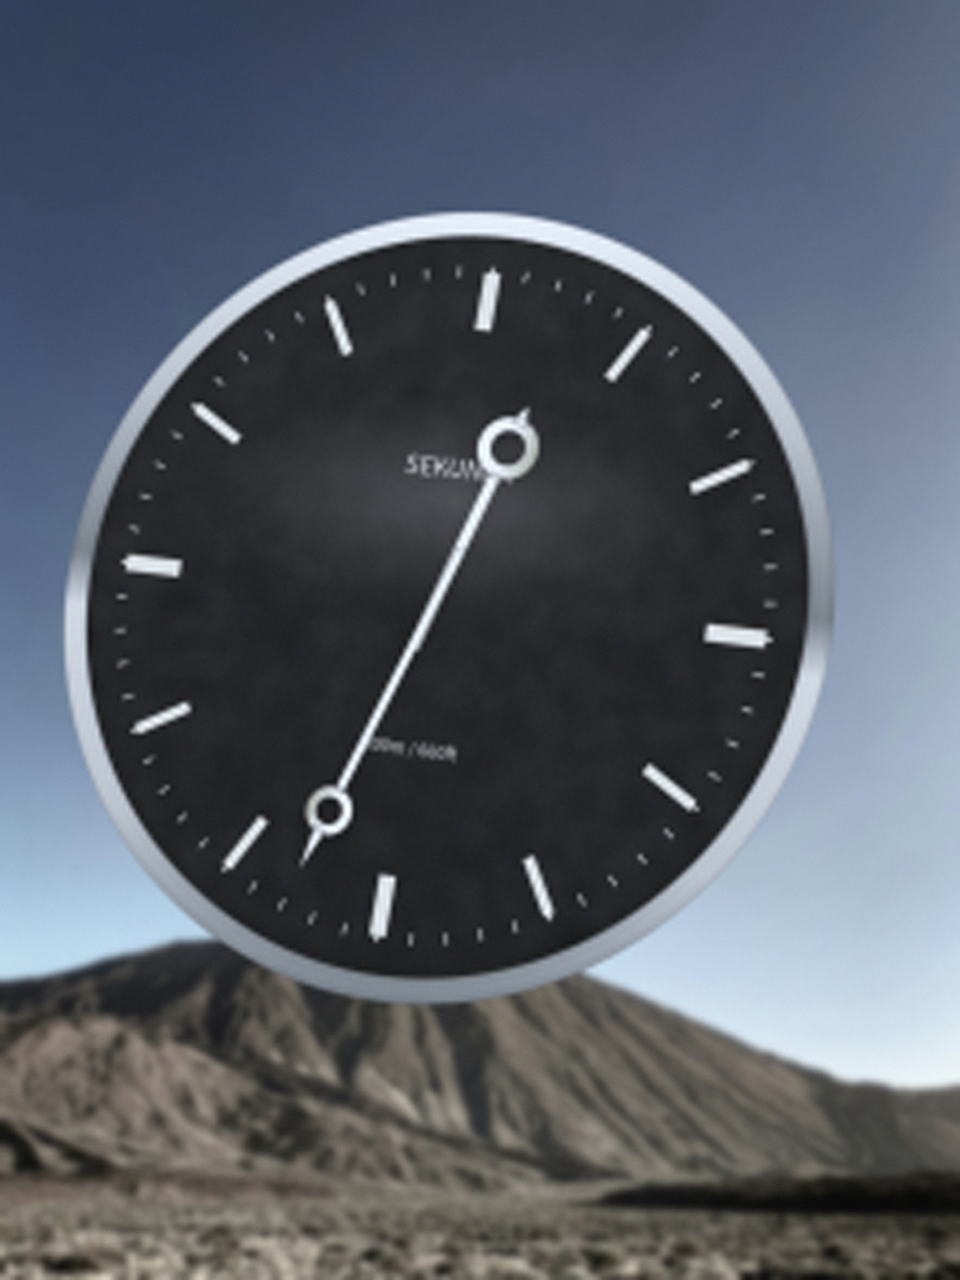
12.33
